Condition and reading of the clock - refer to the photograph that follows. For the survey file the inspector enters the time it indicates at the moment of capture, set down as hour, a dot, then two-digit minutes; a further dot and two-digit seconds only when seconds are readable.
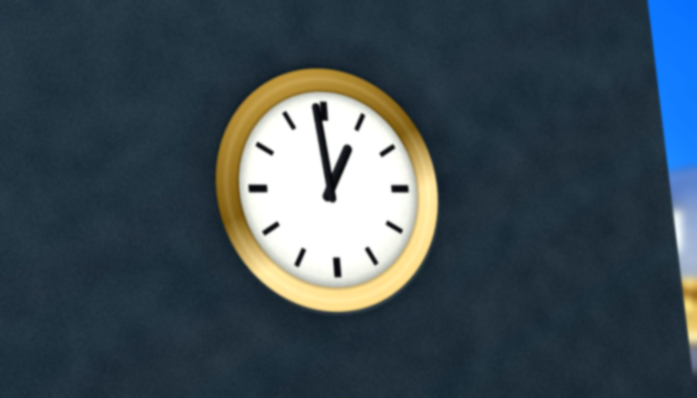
12.59
